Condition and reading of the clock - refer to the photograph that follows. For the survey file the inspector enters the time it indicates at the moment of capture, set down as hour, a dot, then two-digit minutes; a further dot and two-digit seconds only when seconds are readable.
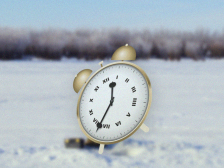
12.38
